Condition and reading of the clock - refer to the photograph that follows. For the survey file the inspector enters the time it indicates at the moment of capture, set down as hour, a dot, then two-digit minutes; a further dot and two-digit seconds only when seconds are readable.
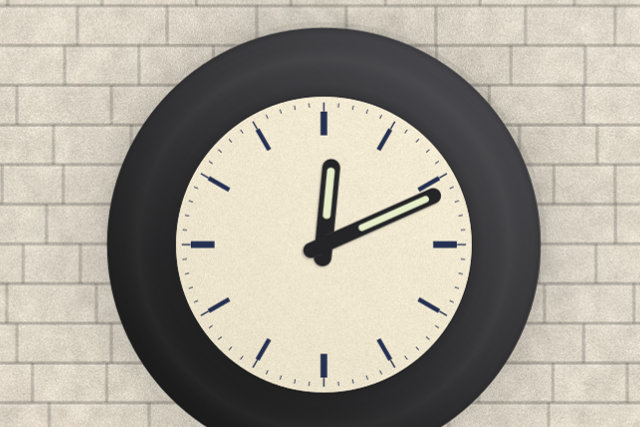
12.11
